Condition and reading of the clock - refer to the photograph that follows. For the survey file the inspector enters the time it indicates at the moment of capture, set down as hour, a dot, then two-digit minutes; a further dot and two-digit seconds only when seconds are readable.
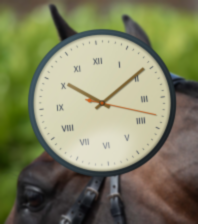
10.09.18
